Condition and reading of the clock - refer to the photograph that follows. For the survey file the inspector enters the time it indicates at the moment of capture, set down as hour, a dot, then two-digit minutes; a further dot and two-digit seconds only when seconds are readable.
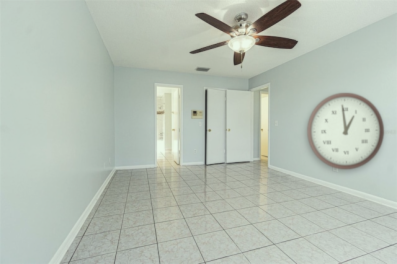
12.59
